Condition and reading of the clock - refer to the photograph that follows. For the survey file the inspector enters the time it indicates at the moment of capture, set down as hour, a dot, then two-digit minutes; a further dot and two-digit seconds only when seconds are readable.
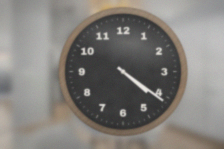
4.21
